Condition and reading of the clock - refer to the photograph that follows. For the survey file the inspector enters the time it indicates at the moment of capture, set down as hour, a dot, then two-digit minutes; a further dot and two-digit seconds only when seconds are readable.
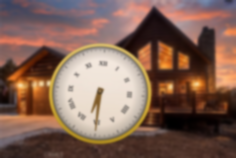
6.30
